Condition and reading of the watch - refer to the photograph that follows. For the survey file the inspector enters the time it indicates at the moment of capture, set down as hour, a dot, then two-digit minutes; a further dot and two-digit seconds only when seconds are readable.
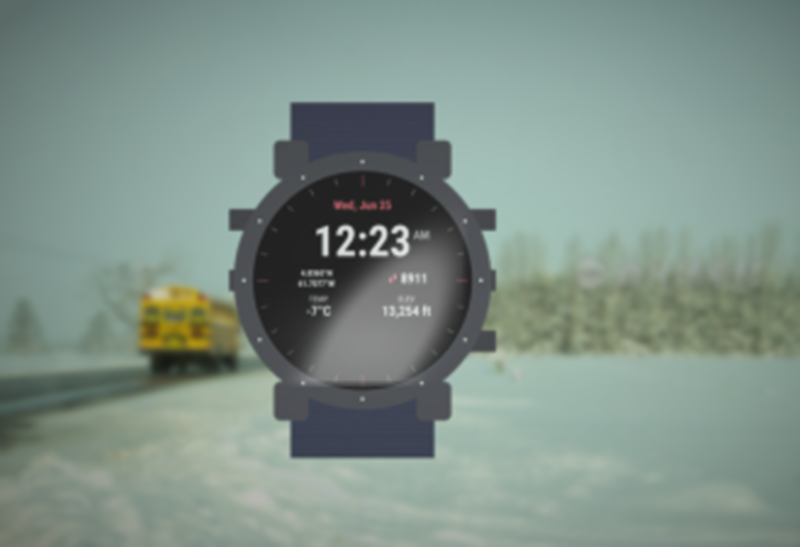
12.23
